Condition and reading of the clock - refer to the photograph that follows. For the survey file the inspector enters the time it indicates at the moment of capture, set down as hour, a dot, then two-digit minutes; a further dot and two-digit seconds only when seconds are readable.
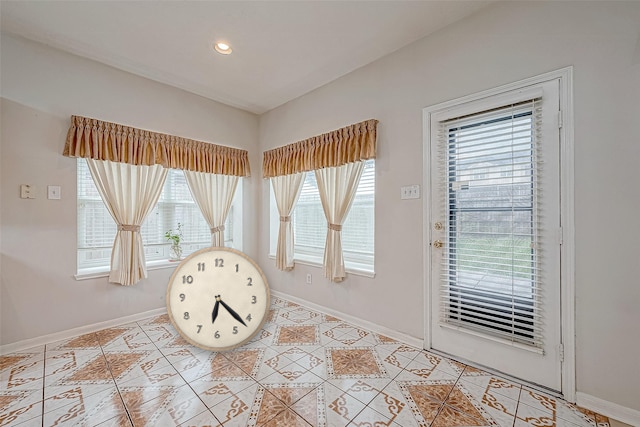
6.22
